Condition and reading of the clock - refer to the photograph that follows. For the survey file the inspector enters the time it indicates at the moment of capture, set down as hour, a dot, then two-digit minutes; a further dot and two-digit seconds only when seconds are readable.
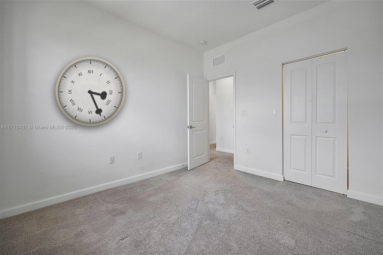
3.26
